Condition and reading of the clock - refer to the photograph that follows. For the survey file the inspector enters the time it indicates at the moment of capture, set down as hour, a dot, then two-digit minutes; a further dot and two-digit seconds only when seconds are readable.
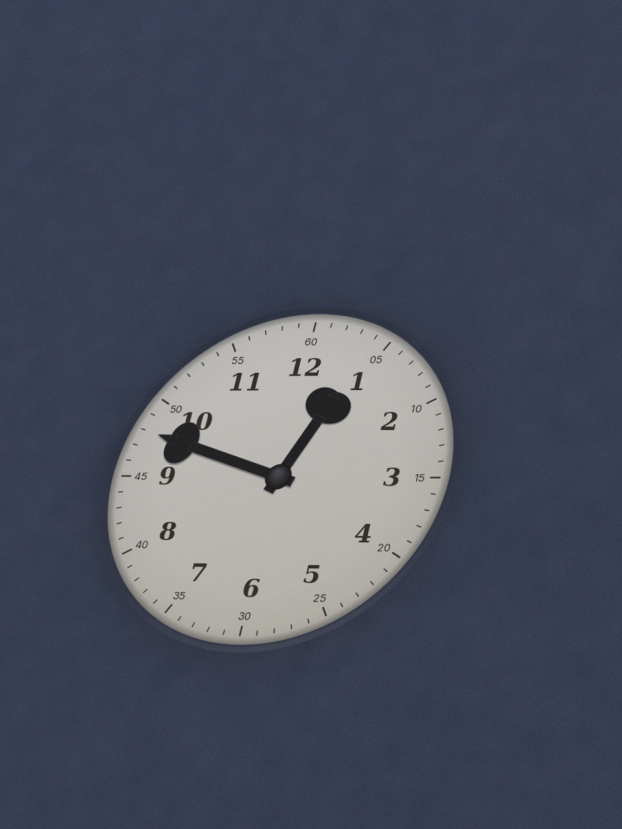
12.48
